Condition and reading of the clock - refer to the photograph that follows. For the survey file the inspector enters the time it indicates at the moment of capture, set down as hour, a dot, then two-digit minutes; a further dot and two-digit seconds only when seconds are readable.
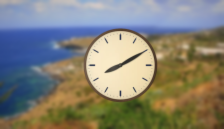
8.10
